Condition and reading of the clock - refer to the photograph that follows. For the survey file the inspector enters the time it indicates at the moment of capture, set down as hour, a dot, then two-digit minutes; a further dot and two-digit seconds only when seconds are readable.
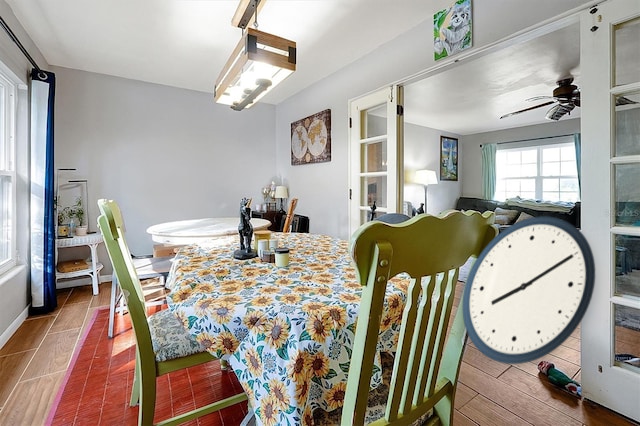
8.10
